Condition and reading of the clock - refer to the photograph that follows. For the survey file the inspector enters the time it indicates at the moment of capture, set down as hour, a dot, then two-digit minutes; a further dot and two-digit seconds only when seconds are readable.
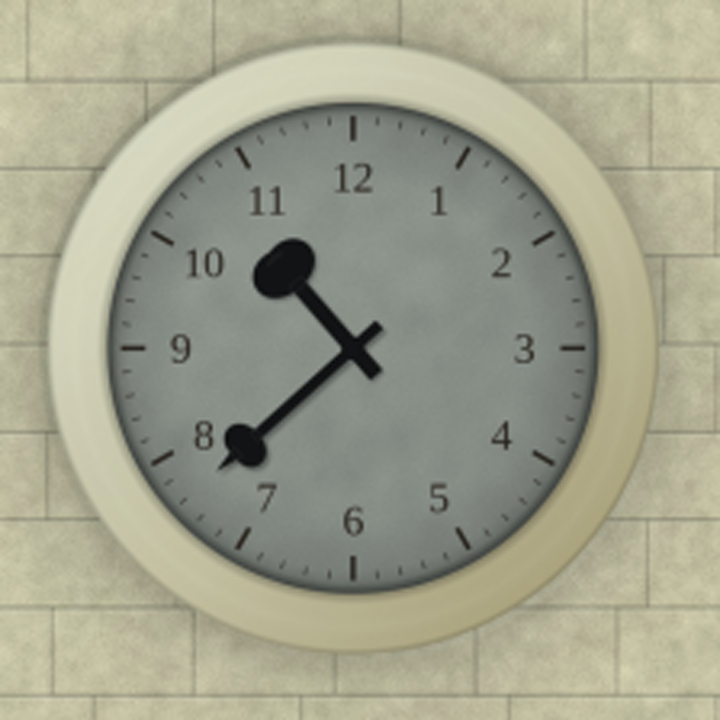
10.38
